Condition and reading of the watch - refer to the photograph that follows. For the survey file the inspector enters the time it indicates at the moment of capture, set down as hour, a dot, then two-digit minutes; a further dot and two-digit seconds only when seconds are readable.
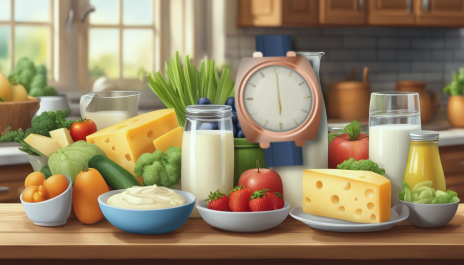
6.00
